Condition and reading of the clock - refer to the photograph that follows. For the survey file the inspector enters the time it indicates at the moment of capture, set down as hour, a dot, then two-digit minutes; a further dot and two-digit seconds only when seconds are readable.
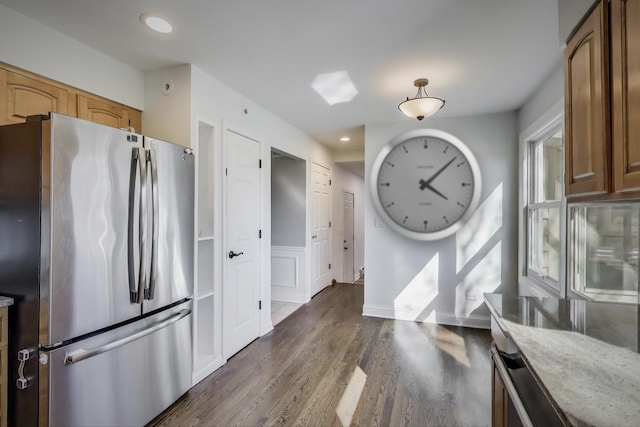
4.08
